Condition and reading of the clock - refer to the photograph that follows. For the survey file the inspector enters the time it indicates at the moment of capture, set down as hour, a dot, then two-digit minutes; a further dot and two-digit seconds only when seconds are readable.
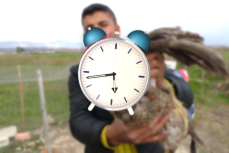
5.43
